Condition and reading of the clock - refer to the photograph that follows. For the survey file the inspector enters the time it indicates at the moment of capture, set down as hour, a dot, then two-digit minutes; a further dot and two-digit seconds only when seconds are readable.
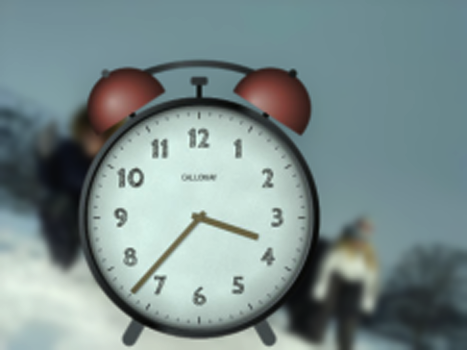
3.37
